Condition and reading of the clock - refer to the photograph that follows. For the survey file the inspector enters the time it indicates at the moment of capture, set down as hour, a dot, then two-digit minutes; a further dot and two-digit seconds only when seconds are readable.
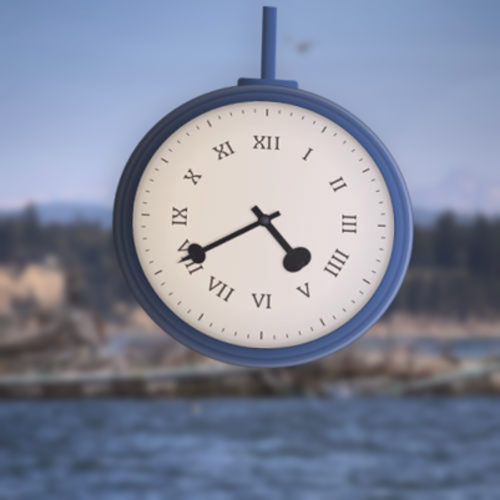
4.40
